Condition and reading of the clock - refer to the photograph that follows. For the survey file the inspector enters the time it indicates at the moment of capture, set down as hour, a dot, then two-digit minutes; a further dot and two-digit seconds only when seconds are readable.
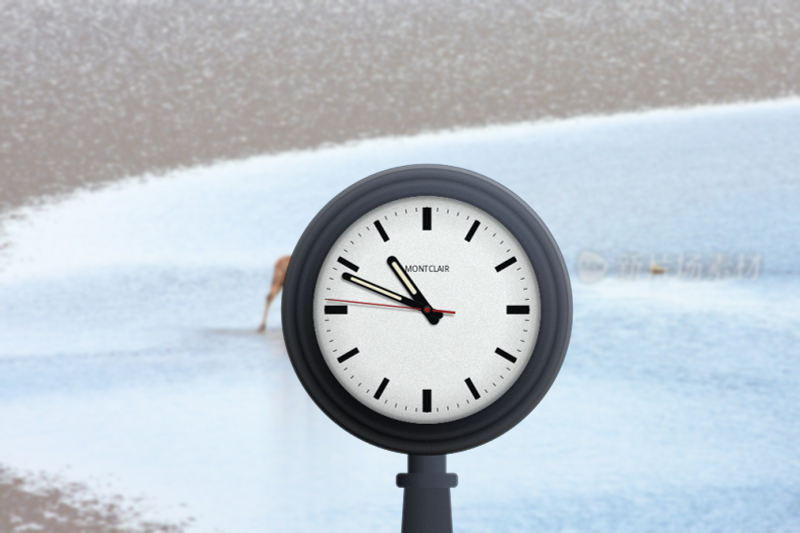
10.48.46
